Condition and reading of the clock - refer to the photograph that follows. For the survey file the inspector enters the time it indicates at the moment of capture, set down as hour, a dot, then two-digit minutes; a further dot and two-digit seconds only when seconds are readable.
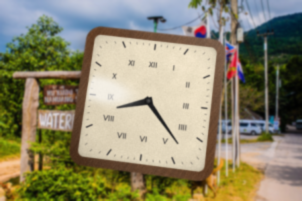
8.23
